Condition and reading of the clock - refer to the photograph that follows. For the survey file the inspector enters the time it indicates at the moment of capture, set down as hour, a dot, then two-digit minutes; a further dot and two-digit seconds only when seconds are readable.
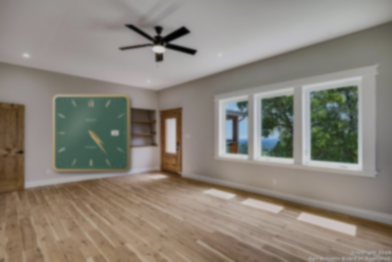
4.24
